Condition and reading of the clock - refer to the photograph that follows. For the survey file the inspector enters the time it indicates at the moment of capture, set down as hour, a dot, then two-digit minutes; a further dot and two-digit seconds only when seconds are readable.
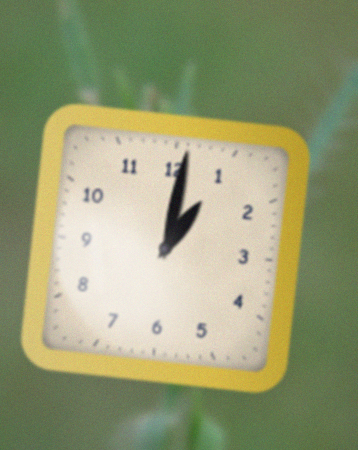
1.01
